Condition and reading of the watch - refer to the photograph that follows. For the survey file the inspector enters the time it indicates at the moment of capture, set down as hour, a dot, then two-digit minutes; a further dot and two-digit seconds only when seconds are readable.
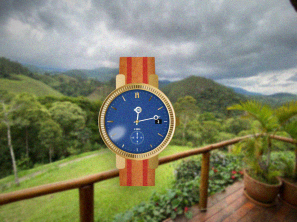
12.13
